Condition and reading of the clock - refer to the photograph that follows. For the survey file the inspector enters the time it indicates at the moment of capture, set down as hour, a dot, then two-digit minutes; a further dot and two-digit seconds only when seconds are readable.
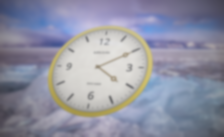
4.10
